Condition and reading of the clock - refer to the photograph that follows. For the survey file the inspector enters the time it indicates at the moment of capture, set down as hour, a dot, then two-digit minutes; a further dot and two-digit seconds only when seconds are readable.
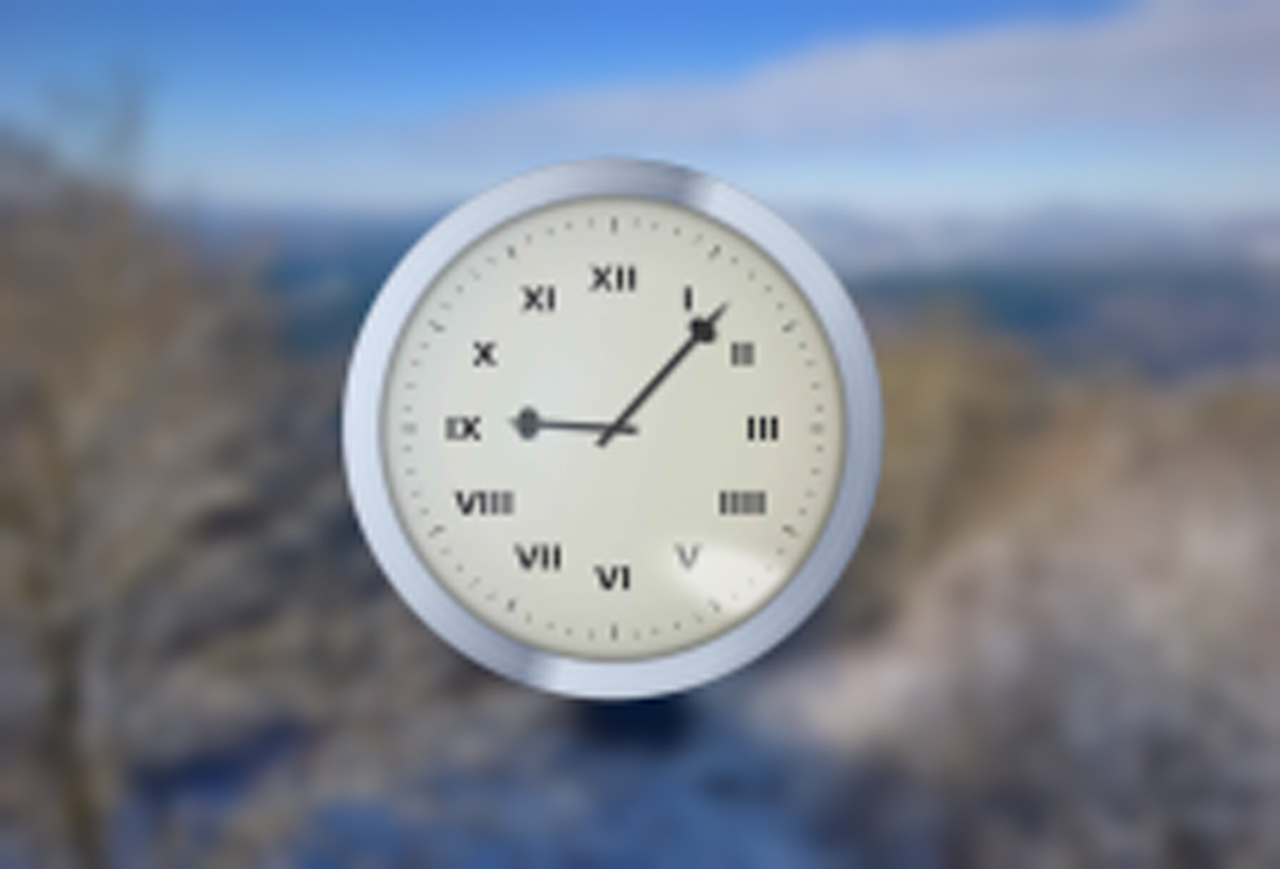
9.07
